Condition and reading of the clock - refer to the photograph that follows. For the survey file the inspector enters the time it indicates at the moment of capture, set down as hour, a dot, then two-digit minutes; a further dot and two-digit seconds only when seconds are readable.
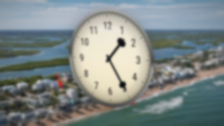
1.25
